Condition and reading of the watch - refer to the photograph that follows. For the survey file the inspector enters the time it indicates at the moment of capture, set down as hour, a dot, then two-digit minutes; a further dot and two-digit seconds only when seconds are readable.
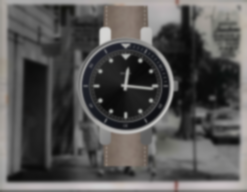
12.16
